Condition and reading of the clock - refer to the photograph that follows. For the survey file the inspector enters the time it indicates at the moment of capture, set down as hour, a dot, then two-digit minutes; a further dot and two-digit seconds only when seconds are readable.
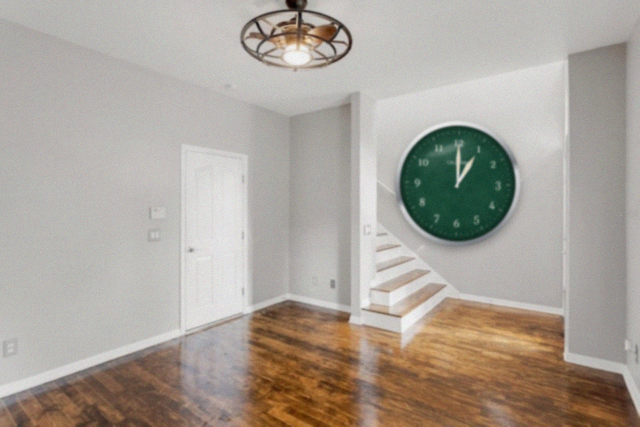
1.00
